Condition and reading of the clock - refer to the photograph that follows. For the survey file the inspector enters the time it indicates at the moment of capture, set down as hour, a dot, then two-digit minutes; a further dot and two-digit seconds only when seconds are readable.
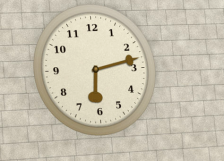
6.13
